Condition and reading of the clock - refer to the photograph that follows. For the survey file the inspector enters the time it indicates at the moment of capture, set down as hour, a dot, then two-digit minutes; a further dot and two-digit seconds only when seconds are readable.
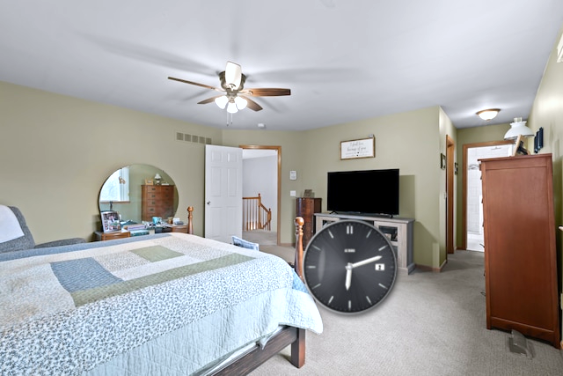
6.12
